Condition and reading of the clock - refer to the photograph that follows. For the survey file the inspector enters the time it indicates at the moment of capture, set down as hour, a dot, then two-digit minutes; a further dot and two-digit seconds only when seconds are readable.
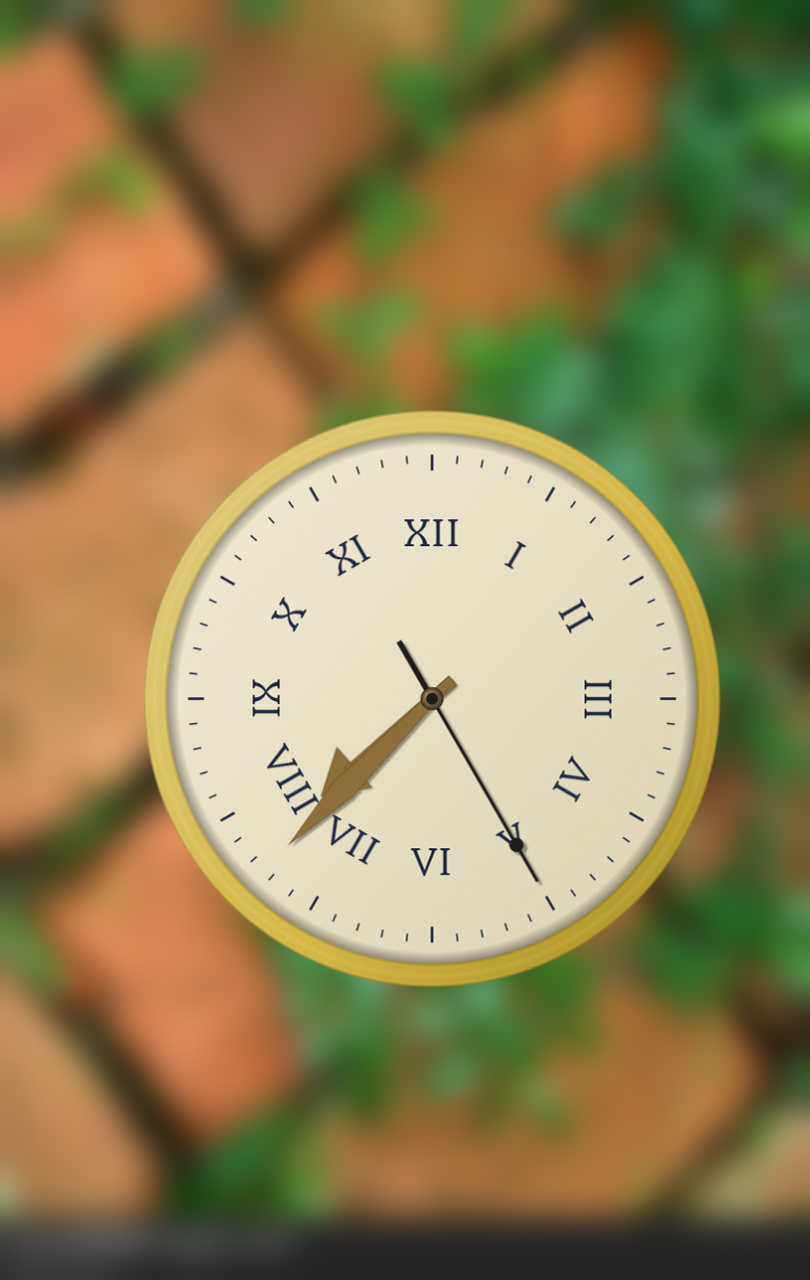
7.37.25
